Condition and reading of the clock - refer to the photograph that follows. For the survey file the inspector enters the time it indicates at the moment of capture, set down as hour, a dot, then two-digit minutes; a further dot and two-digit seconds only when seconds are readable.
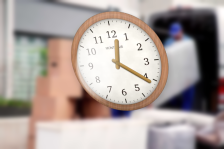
12.21
